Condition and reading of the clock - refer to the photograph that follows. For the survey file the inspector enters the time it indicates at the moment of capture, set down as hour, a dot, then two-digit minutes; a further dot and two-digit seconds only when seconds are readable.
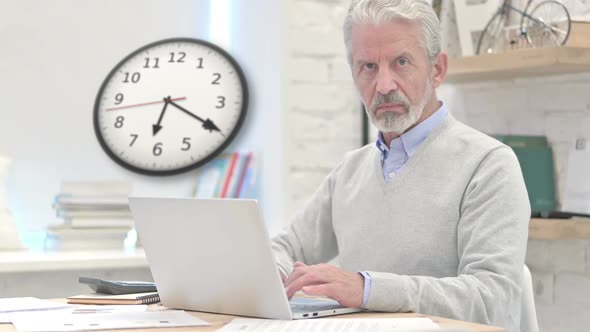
6.19.43
